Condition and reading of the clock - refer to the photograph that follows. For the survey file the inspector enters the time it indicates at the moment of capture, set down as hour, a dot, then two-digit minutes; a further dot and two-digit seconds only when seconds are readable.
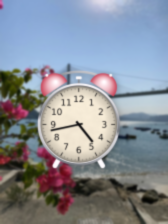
4.43
